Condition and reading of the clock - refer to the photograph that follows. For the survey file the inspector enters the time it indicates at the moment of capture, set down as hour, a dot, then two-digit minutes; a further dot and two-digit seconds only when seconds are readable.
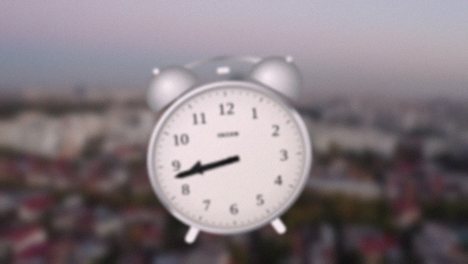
8.43
